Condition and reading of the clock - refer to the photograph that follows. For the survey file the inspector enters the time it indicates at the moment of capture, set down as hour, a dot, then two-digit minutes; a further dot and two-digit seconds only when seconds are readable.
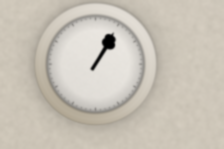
1.05
